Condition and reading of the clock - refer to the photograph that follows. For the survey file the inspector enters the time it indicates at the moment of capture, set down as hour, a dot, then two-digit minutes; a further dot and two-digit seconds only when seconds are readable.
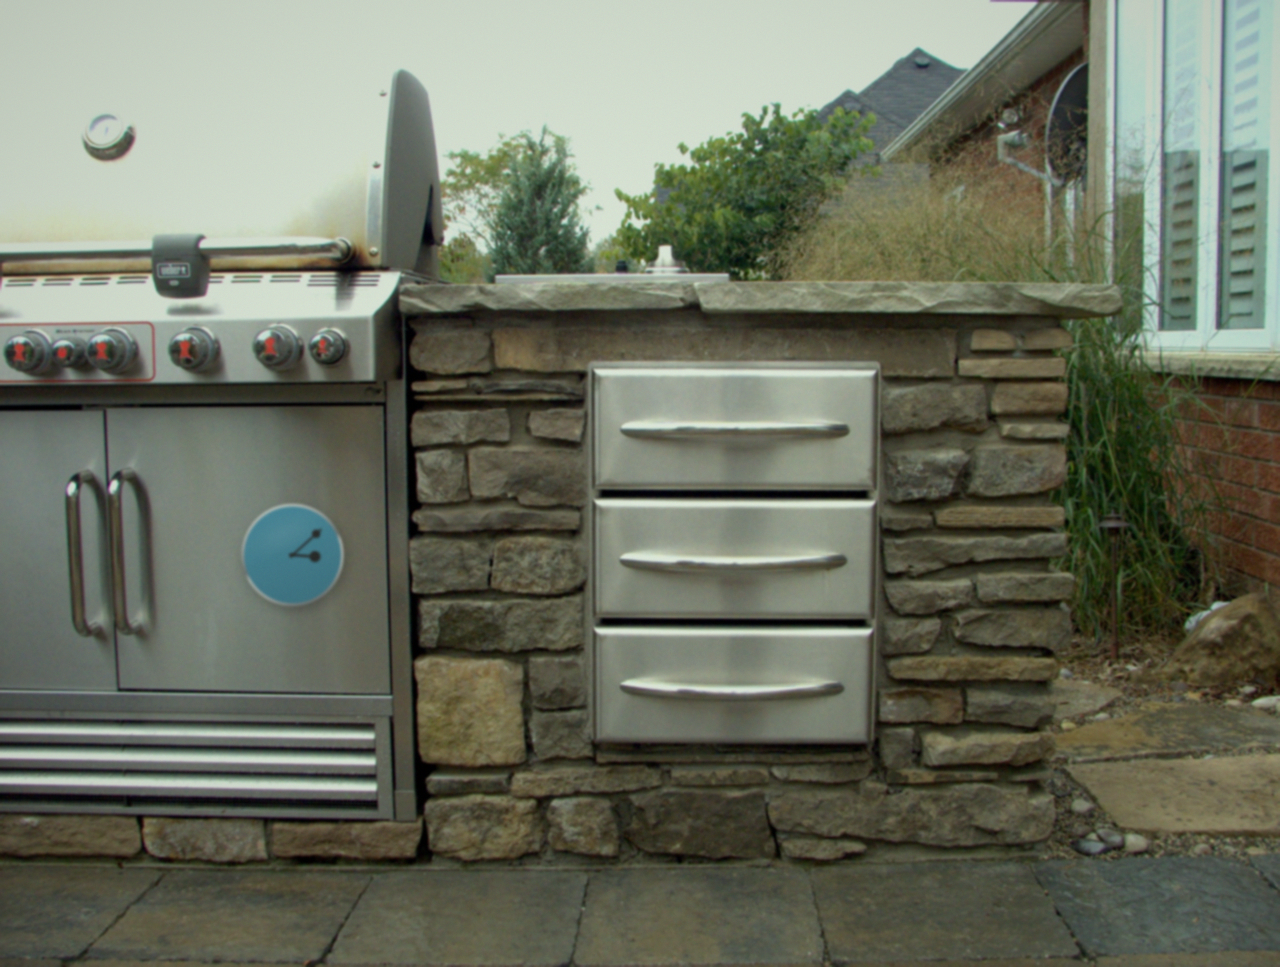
3.08
